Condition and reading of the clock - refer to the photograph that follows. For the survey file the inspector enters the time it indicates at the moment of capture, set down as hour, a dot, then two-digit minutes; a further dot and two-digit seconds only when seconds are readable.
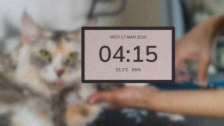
4.15
